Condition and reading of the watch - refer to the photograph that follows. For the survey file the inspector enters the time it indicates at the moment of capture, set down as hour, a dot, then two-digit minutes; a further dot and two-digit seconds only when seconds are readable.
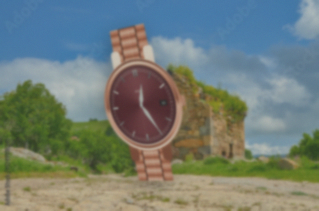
12.25
